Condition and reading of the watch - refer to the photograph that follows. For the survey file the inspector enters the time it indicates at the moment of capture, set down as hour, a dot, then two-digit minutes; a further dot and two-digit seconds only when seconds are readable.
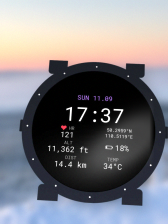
17.37
